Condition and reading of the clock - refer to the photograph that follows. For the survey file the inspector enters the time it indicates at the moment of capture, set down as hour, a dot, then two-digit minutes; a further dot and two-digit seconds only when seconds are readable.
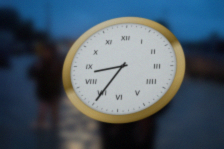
8.35
